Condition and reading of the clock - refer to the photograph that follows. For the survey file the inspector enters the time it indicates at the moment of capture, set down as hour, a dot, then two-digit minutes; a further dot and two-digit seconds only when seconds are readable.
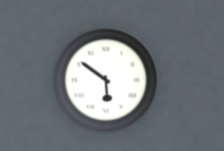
5.51
